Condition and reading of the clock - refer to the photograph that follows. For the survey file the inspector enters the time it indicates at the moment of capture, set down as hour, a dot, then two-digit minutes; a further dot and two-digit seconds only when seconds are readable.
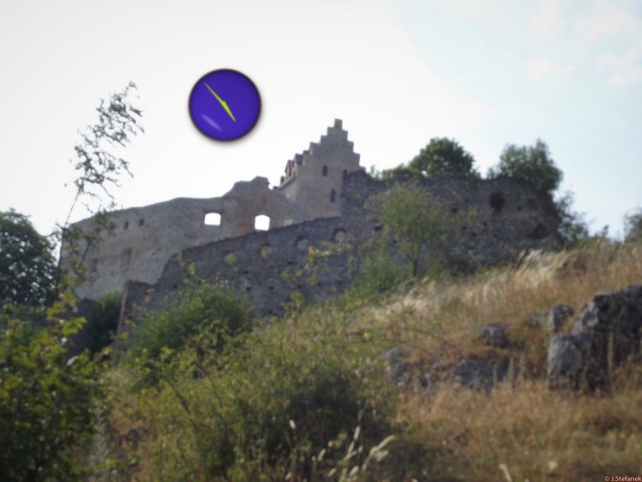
4.53
